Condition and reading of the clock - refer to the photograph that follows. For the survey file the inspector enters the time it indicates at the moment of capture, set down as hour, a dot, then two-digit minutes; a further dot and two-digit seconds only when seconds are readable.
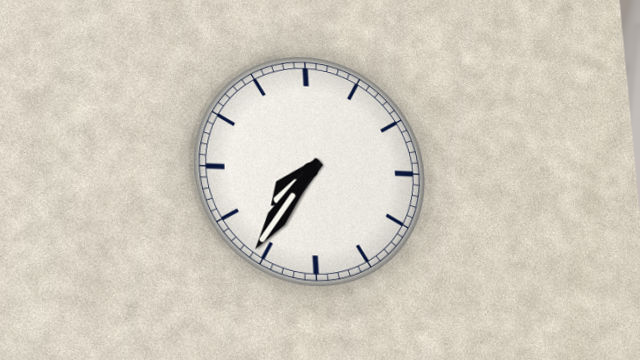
7.36
